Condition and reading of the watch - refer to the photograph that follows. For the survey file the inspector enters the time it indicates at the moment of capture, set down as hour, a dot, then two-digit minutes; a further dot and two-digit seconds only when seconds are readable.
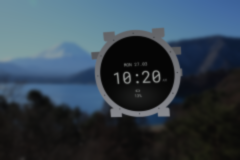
10.20
